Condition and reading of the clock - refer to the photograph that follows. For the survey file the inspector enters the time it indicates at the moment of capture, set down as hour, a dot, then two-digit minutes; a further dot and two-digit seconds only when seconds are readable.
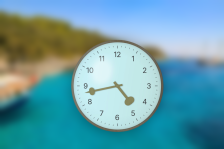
4.43
